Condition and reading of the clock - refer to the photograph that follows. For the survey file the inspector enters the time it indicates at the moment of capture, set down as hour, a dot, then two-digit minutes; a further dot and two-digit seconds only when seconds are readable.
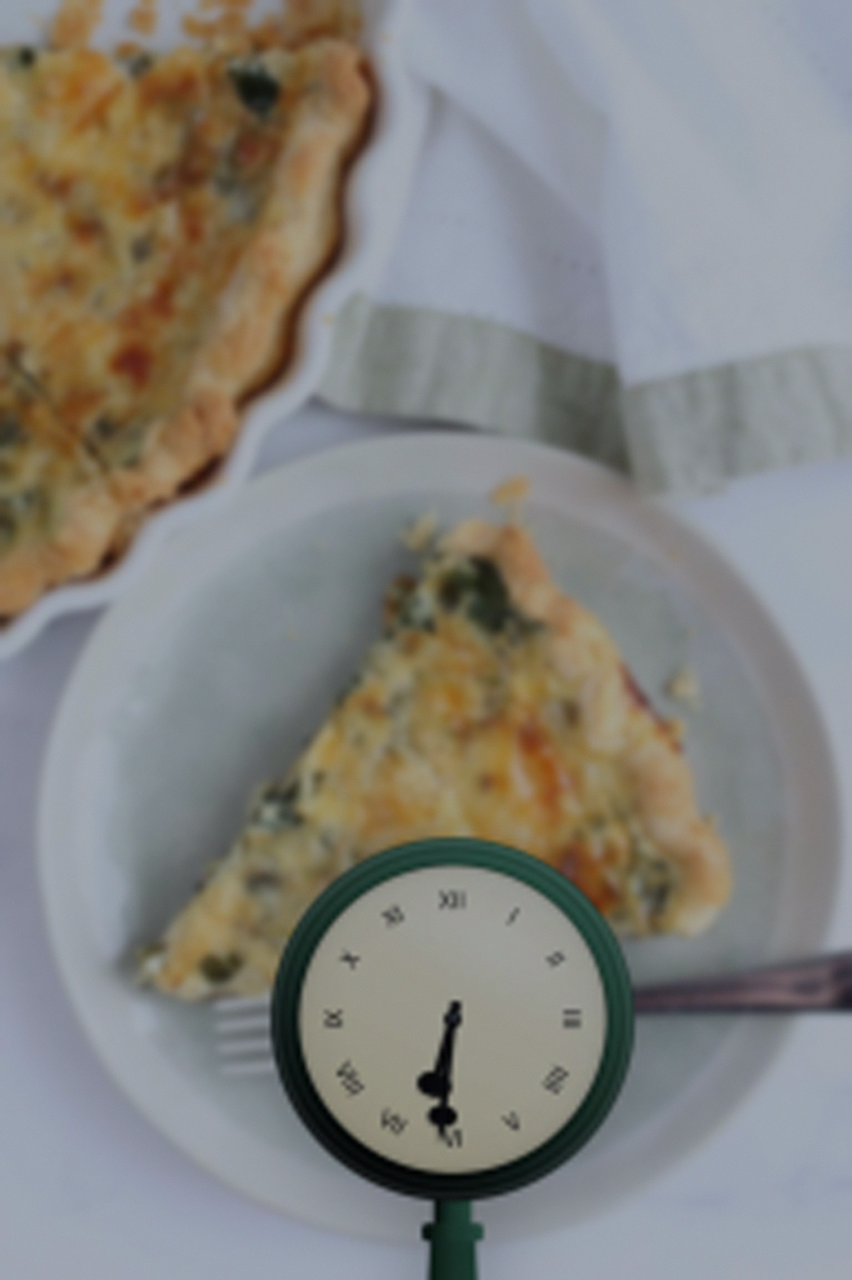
6.31
